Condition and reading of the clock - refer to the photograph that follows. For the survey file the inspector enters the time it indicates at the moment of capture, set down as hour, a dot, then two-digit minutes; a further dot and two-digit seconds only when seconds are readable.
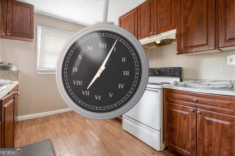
7.04
